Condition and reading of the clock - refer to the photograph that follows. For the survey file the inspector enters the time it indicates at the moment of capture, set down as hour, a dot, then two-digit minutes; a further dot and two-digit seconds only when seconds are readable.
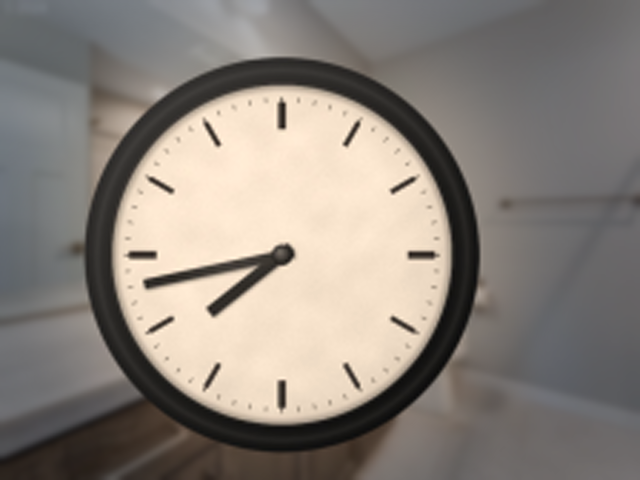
7.43
